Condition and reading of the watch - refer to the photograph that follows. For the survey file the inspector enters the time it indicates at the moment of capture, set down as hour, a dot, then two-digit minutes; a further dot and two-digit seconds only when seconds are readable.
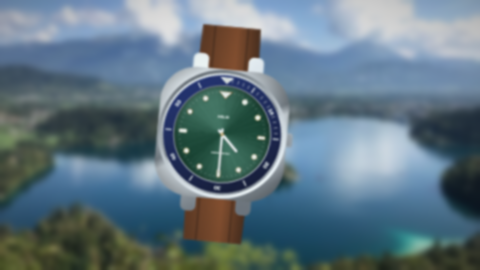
4.30
